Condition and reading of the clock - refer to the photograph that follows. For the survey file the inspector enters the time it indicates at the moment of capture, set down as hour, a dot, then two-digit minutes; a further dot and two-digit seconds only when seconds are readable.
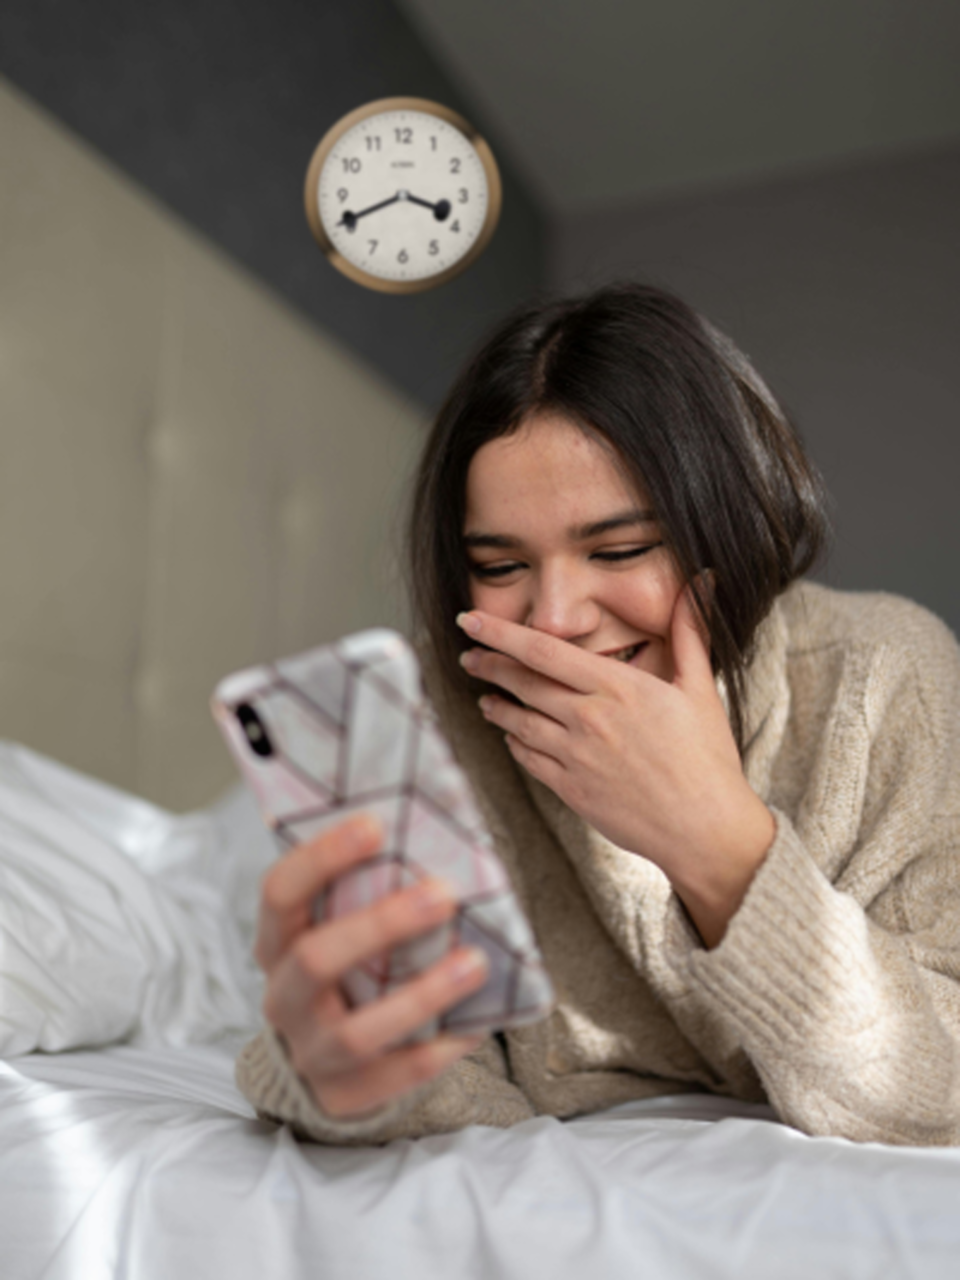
3.41
